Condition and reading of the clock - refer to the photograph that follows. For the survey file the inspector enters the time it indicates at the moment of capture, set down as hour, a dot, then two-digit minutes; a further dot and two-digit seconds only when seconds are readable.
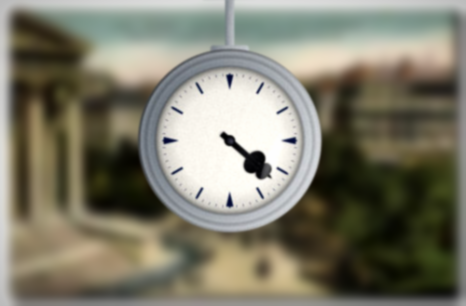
4.22
